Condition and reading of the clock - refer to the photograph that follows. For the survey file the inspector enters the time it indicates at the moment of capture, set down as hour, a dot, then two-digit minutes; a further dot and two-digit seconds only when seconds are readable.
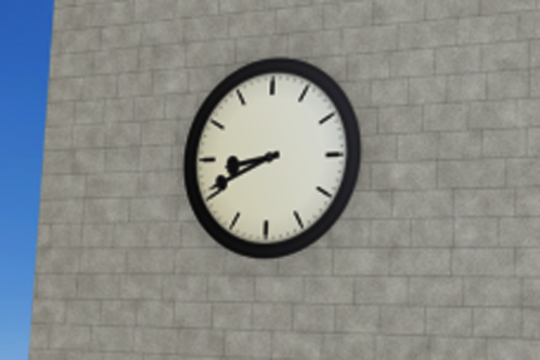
8.41
